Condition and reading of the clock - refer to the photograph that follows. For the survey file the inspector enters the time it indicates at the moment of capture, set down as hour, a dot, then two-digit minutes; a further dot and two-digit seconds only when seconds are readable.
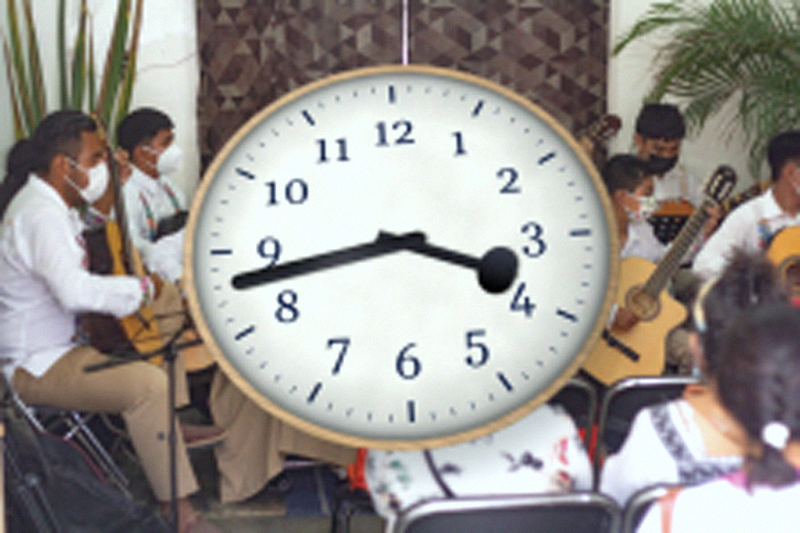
3.43
